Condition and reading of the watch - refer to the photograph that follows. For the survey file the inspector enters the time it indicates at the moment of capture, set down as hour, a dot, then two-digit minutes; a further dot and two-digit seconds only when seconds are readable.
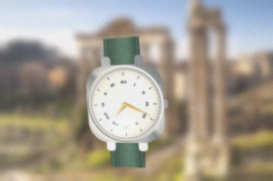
7.19
